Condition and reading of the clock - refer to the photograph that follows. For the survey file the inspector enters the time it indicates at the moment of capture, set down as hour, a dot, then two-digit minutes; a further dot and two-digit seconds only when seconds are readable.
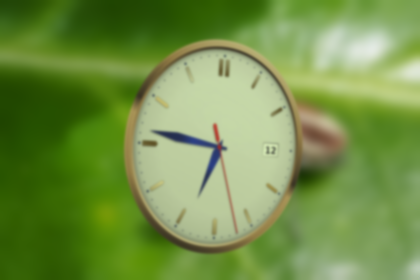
6.46.27
